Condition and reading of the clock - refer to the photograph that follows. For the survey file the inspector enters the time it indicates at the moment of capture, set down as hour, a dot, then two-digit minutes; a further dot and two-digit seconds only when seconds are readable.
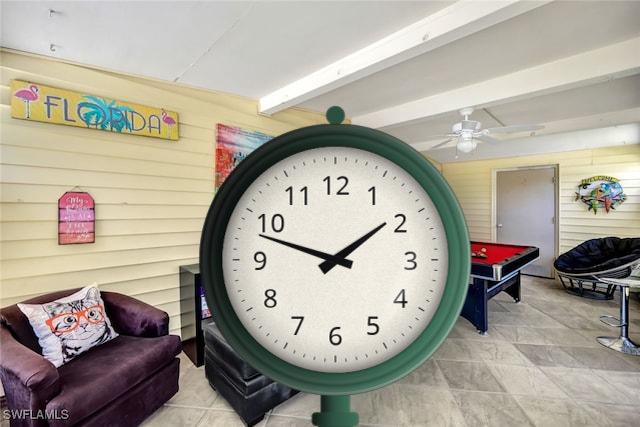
1.48
